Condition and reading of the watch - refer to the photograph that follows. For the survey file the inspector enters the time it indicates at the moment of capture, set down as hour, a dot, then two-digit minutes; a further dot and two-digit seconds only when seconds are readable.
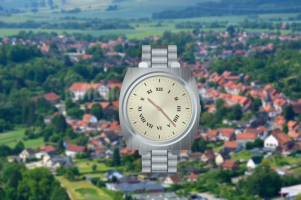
10.23
